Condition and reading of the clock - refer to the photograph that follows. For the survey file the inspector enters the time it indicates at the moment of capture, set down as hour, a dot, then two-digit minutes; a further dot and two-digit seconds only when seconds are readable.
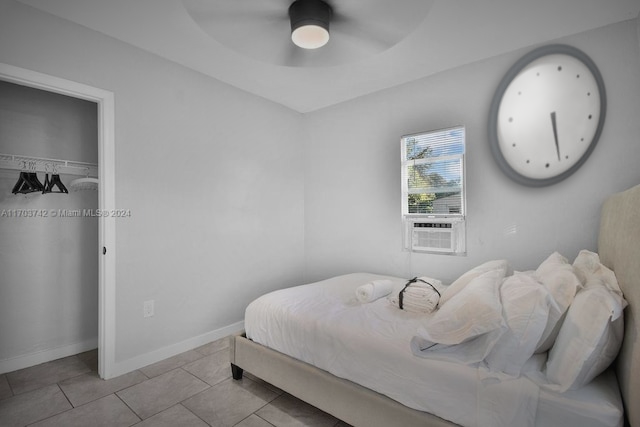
5.27
